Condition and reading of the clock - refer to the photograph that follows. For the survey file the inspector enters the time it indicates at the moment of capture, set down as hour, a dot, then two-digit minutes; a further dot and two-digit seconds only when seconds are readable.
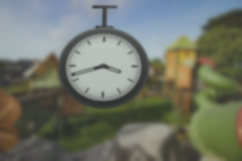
3.42
